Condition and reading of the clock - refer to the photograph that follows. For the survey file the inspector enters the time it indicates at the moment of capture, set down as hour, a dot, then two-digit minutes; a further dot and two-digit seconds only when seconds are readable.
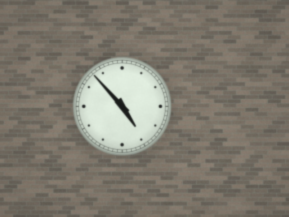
4.53
